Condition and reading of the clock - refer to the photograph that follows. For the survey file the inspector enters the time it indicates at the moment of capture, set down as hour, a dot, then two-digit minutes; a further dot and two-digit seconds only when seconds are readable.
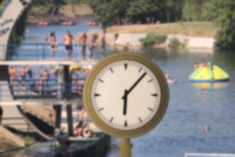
6.07
